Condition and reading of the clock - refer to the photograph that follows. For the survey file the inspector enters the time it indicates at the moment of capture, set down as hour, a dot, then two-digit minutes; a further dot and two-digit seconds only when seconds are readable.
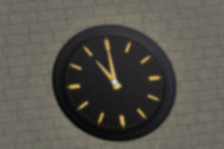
11.00
